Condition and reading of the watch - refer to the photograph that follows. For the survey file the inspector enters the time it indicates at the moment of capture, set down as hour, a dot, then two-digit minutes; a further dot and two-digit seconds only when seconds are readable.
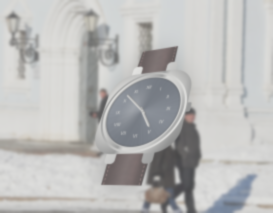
4.52
